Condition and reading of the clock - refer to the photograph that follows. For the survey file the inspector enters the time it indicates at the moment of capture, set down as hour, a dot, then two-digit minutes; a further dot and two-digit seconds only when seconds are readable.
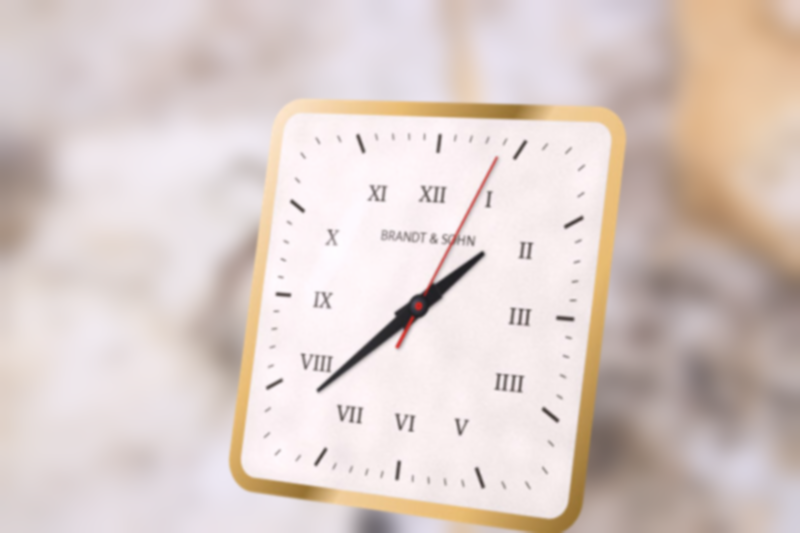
1.38.04
